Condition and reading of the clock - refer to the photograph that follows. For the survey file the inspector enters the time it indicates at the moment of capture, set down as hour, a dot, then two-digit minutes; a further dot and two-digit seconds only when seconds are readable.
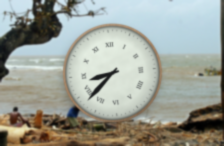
8.38
